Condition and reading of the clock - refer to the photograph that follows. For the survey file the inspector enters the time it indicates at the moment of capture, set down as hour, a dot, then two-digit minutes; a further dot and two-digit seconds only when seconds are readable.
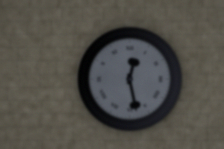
12.28
